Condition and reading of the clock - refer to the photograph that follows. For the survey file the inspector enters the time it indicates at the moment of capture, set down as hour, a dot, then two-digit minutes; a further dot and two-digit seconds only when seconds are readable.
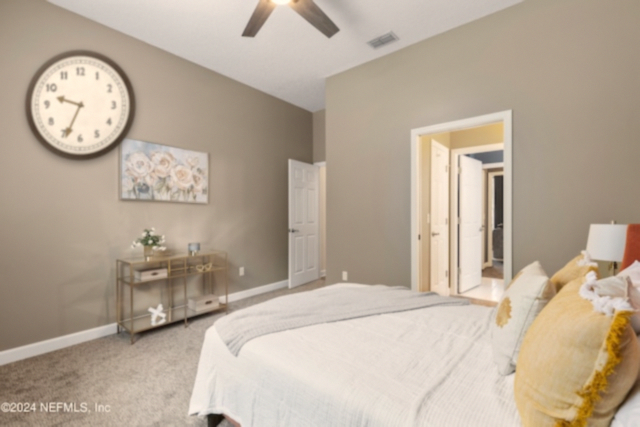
9.34
